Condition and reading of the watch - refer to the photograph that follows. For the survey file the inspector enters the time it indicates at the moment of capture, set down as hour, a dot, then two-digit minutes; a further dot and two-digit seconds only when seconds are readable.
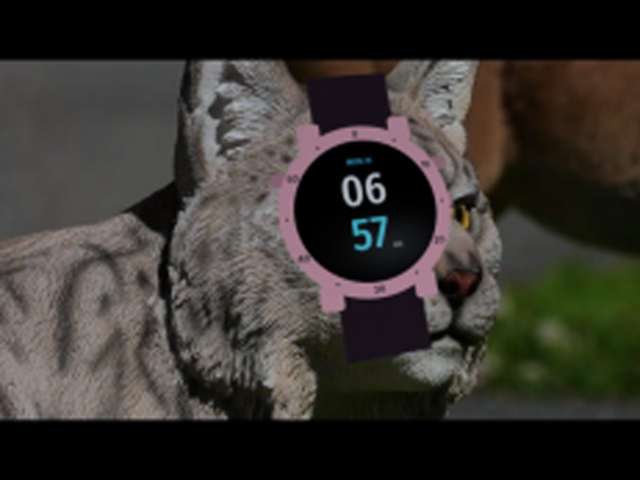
6.57
